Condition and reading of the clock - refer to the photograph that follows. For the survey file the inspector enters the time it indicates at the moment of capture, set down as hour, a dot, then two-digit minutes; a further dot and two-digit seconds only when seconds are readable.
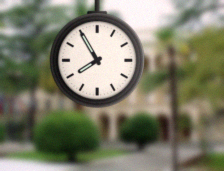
7.55
